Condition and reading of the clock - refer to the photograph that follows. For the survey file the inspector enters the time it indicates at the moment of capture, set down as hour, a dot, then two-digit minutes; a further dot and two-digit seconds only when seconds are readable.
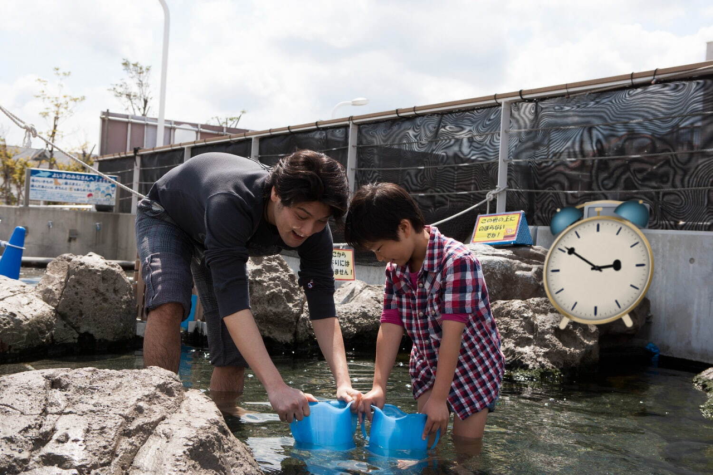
2.51
